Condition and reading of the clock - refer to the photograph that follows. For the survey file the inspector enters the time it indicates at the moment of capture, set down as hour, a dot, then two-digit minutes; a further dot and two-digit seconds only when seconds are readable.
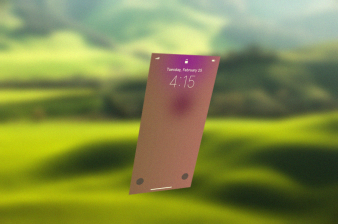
4.15
